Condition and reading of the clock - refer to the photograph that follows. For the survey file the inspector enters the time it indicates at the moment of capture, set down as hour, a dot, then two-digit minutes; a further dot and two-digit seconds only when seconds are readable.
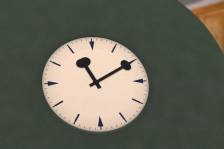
11.10
